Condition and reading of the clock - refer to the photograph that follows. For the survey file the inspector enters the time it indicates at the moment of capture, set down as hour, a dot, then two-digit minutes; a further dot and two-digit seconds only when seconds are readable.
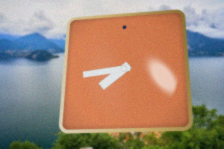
7.44
